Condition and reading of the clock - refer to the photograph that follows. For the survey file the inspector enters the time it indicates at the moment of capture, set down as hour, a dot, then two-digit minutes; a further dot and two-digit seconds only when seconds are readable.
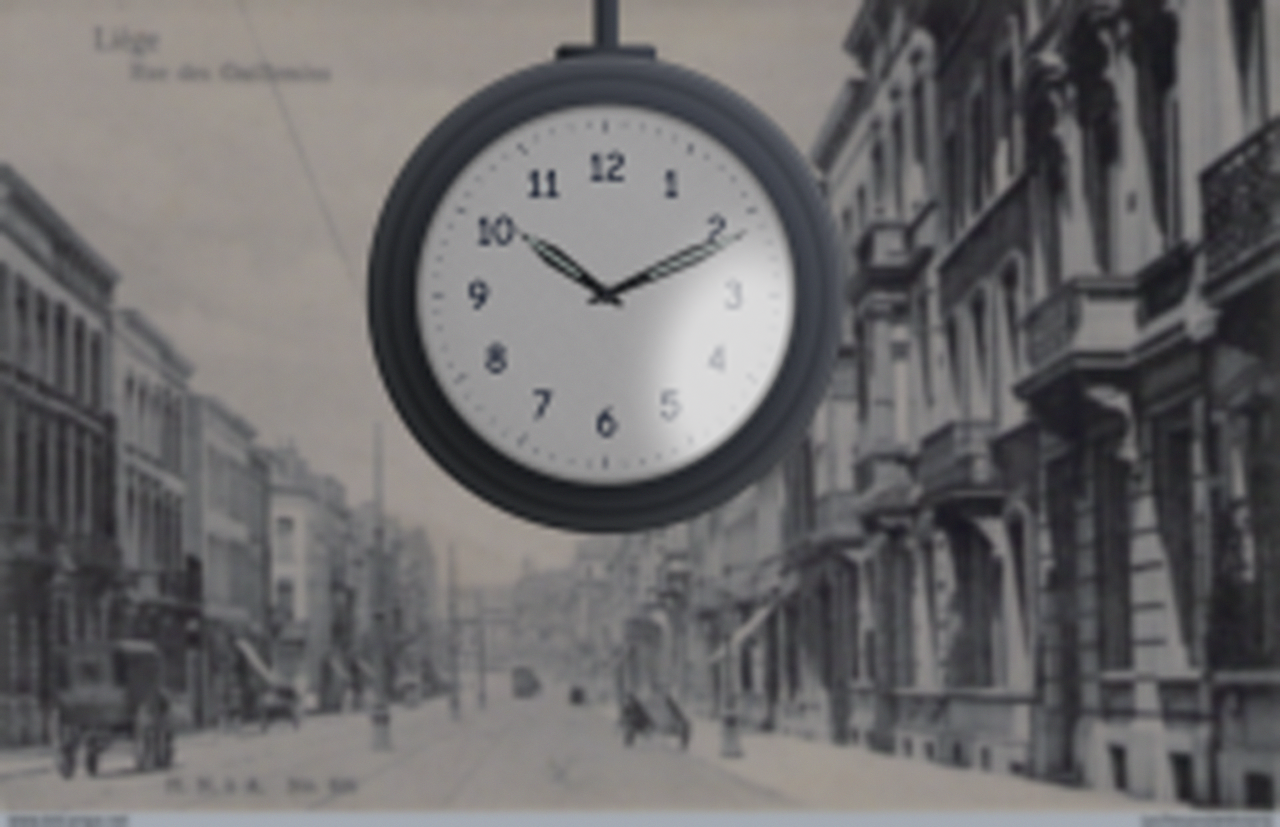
10.11
